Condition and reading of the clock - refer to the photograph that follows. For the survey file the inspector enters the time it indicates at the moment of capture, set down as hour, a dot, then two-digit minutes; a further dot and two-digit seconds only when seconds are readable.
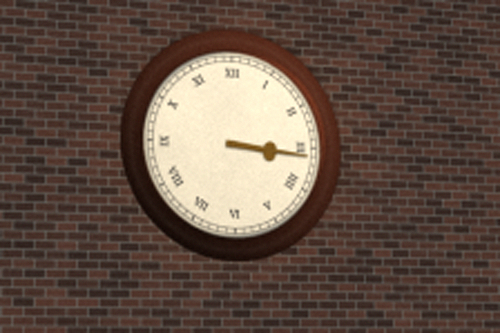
3.16
